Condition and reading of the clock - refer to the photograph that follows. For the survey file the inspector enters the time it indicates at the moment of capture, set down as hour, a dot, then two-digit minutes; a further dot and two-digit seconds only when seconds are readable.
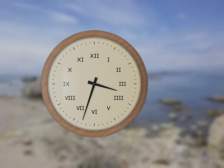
3.33
